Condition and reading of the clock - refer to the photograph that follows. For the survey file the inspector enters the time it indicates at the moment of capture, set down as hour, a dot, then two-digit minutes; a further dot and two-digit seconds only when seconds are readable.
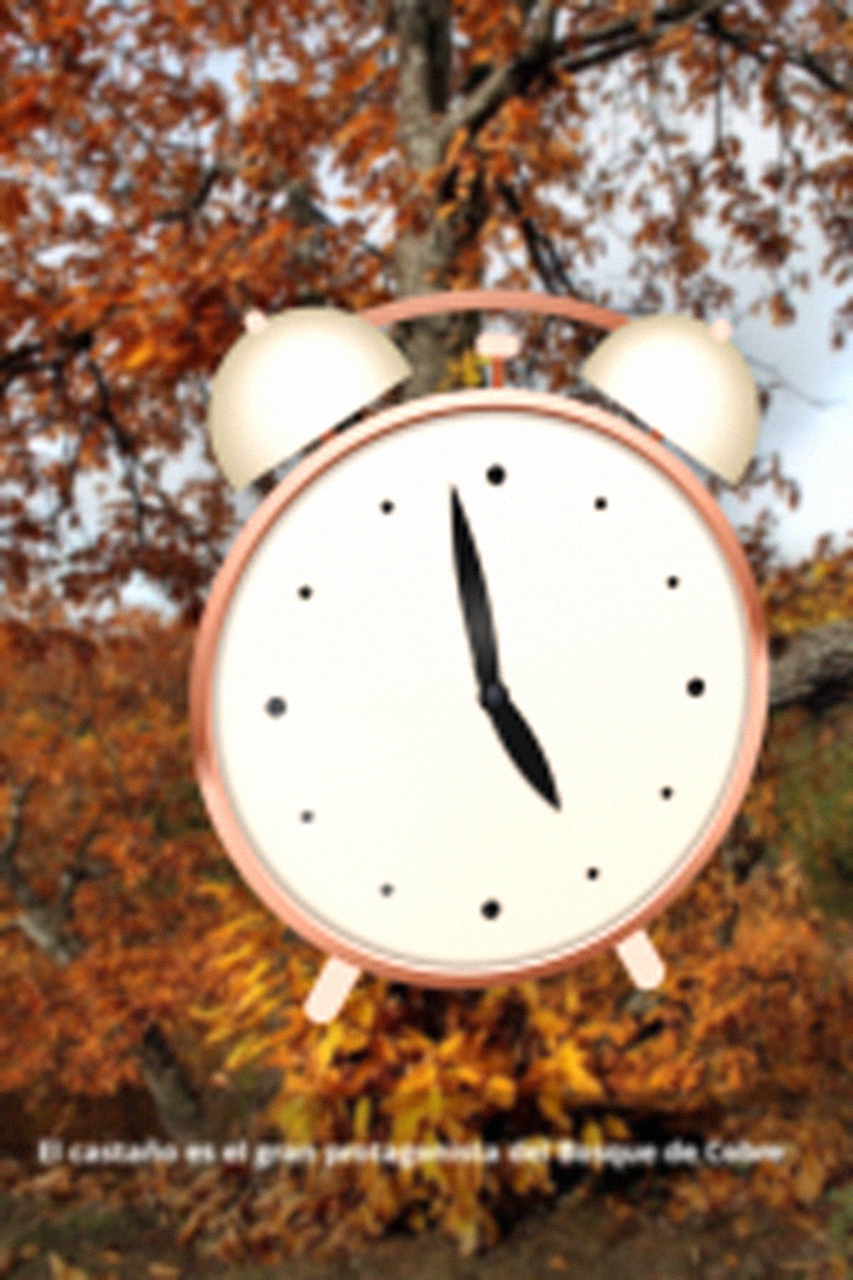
4.58
